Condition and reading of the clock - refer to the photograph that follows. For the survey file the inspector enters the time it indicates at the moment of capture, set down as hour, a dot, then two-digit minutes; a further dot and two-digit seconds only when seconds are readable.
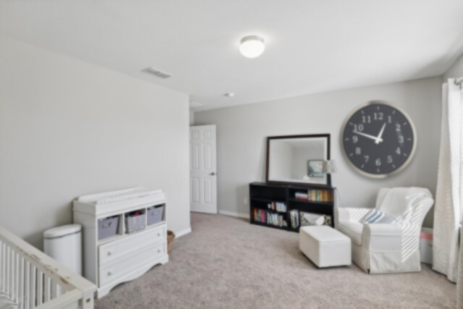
12.48
